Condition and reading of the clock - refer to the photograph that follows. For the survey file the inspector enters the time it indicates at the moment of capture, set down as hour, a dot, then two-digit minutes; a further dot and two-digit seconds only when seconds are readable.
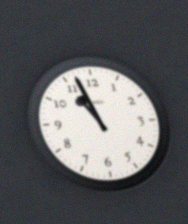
10.57
